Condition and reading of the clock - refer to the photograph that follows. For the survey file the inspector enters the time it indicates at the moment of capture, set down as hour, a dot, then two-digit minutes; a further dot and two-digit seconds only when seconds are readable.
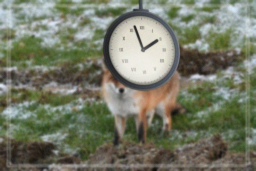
1.57
